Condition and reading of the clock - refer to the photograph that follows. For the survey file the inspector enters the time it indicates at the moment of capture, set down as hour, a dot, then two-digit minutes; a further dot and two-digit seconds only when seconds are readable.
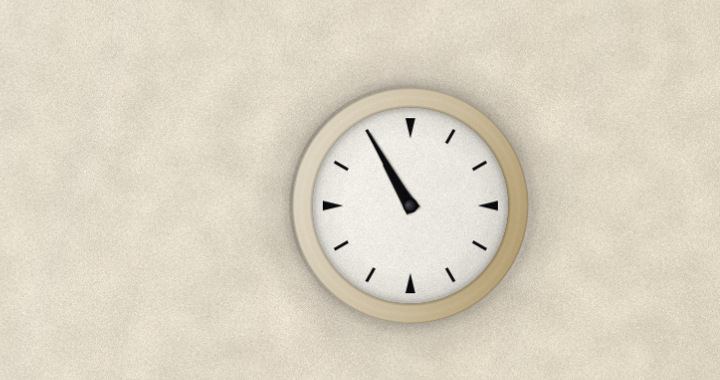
10.55
